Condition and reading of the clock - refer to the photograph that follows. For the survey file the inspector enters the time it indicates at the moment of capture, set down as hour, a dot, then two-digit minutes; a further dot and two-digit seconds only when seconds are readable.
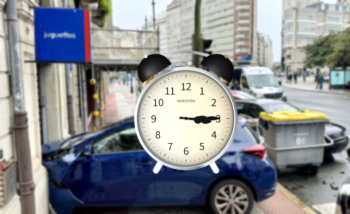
3.15
